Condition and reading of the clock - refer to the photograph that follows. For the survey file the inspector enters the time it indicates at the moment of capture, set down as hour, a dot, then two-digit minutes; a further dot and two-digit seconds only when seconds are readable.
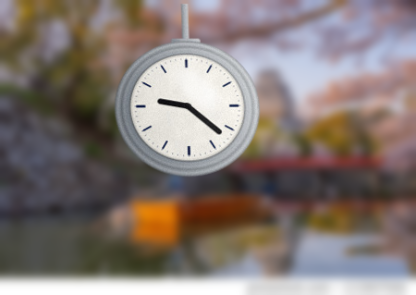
9.22
